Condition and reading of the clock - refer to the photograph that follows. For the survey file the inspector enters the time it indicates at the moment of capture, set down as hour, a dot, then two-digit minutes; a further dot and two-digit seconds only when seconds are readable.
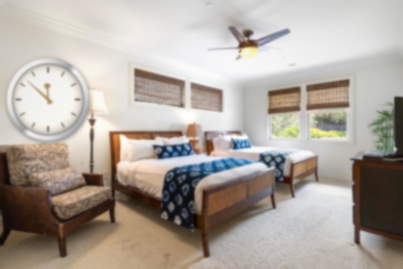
11.52
